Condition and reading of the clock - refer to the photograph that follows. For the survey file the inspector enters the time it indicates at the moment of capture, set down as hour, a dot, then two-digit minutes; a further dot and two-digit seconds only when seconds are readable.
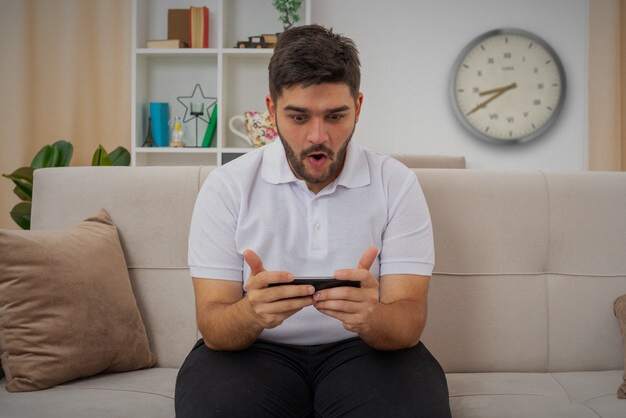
8.40
